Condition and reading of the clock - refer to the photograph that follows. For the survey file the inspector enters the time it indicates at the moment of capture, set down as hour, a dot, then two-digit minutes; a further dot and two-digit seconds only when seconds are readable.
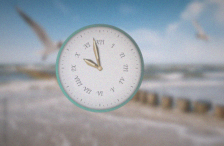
9.58
